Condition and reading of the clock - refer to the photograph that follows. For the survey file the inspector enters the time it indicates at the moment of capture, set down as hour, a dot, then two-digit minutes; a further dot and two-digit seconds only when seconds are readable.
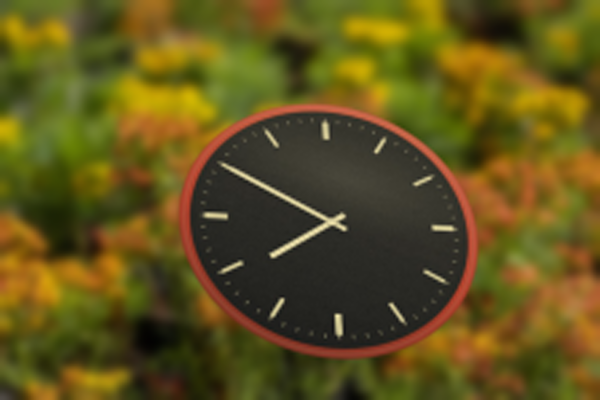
7.50
